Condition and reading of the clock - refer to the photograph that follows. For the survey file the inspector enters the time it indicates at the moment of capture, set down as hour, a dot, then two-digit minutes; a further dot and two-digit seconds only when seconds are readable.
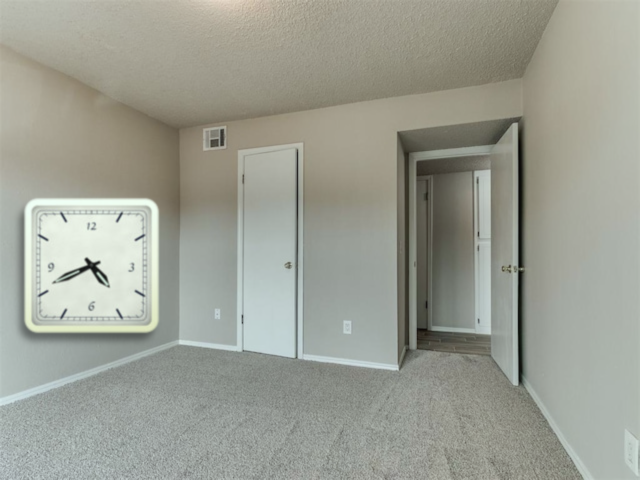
4.41
